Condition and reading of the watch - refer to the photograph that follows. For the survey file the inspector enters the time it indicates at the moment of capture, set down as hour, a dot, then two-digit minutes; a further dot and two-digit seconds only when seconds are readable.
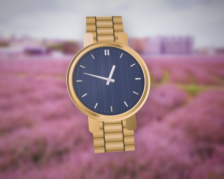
12.48
